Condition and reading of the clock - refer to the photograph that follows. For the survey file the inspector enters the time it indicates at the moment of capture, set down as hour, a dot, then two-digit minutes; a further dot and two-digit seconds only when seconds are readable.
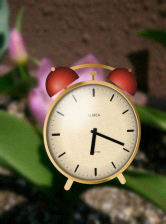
6.19
